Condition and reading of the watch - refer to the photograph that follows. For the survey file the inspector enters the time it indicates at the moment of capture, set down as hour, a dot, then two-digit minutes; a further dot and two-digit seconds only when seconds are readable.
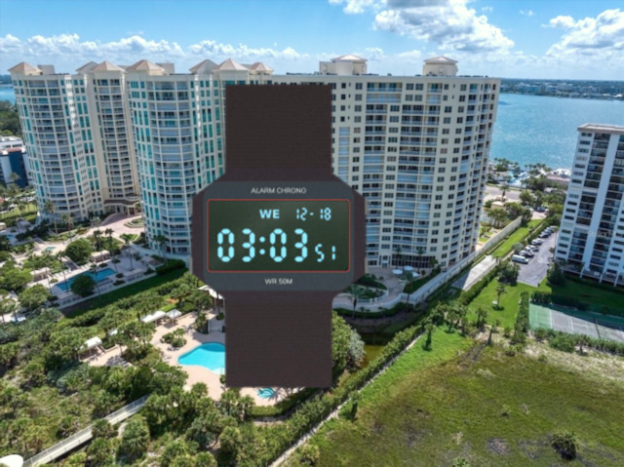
3.03.51
